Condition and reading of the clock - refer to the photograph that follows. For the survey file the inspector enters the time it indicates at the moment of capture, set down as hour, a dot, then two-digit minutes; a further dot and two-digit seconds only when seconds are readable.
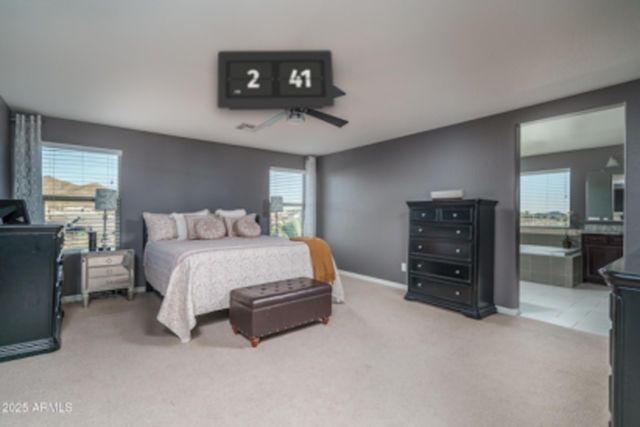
2.41
